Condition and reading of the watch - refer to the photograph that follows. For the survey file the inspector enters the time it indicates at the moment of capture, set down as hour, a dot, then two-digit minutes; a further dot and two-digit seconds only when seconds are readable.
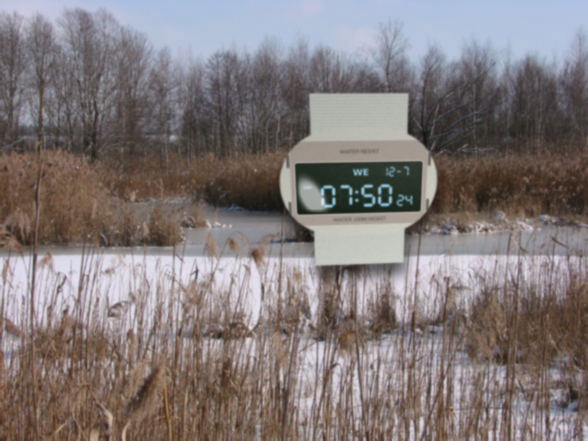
7.50.24
